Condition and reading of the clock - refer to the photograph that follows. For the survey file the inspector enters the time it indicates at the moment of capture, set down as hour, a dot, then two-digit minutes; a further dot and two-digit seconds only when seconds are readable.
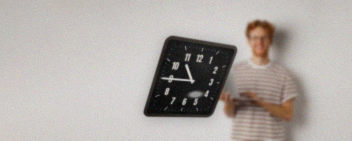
10.45
